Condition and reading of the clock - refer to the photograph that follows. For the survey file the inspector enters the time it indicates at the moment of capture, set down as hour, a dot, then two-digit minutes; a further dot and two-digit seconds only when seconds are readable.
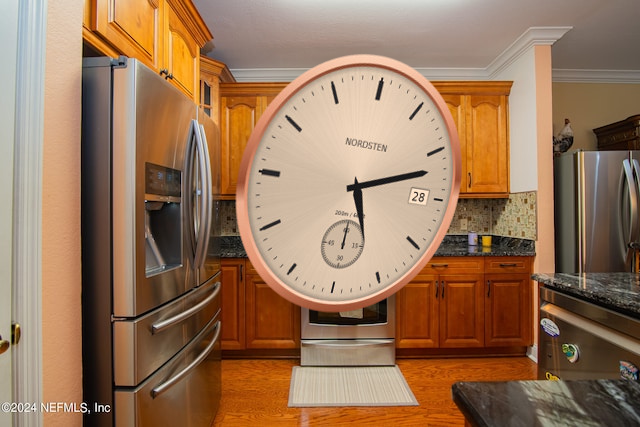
5.12
